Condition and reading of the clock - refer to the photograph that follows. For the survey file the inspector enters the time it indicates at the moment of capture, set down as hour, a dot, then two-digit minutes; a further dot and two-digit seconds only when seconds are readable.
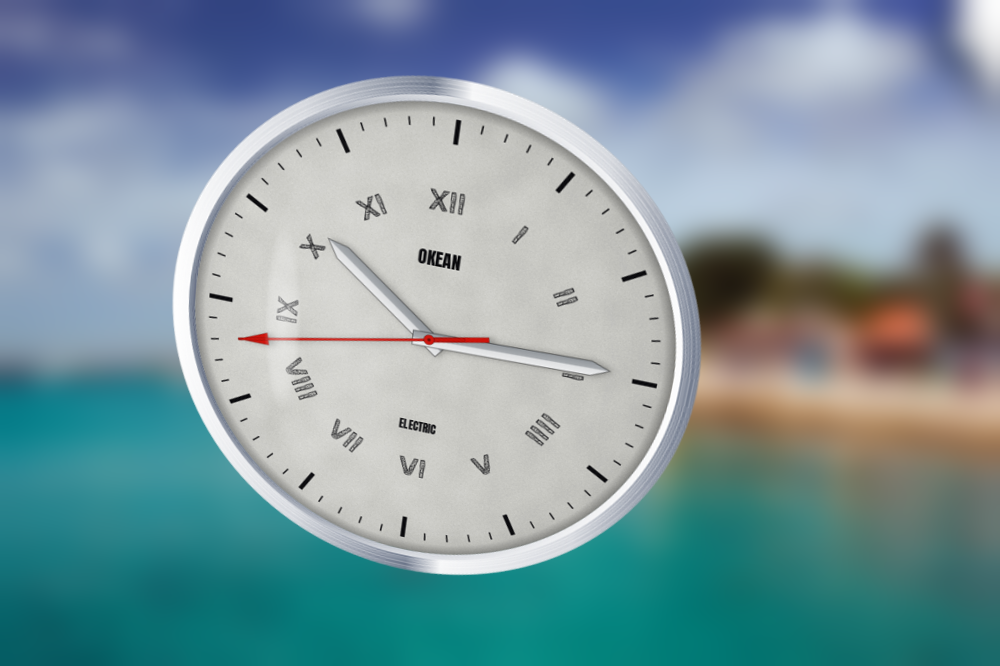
10.14.43
